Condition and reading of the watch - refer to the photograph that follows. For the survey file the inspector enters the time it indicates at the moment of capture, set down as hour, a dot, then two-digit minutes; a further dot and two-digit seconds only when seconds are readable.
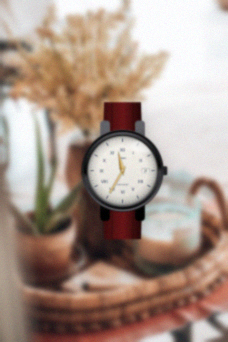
11.35
